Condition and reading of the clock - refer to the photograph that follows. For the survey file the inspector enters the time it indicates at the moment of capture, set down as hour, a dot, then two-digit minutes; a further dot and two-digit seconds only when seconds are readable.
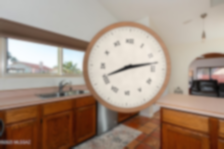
8.13
